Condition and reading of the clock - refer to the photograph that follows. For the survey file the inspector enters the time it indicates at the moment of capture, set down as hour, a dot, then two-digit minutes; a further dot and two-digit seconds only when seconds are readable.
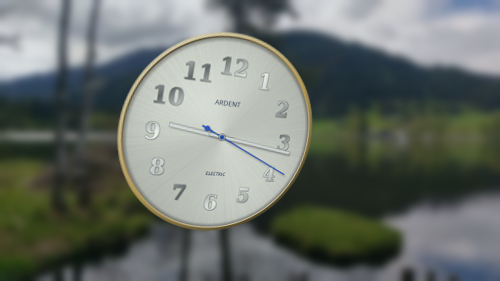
9.16.19
